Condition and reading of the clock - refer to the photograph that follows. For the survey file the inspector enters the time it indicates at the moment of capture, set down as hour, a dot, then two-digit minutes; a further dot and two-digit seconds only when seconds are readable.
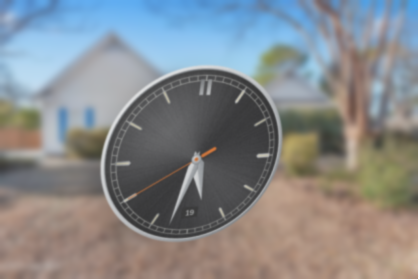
5.32.40
